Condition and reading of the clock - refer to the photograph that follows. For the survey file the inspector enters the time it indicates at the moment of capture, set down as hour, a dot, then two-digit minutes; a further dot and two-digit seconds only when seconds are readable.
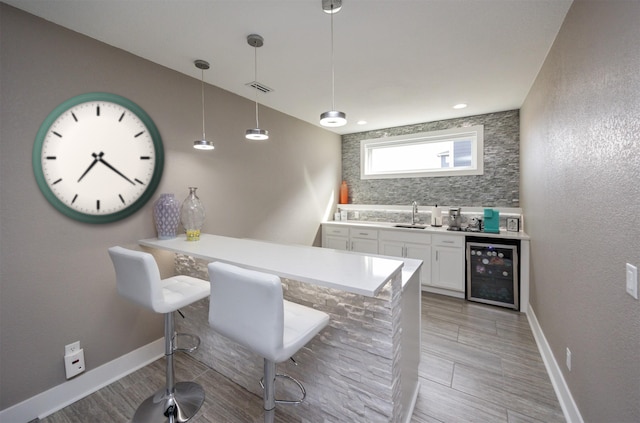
7.21
